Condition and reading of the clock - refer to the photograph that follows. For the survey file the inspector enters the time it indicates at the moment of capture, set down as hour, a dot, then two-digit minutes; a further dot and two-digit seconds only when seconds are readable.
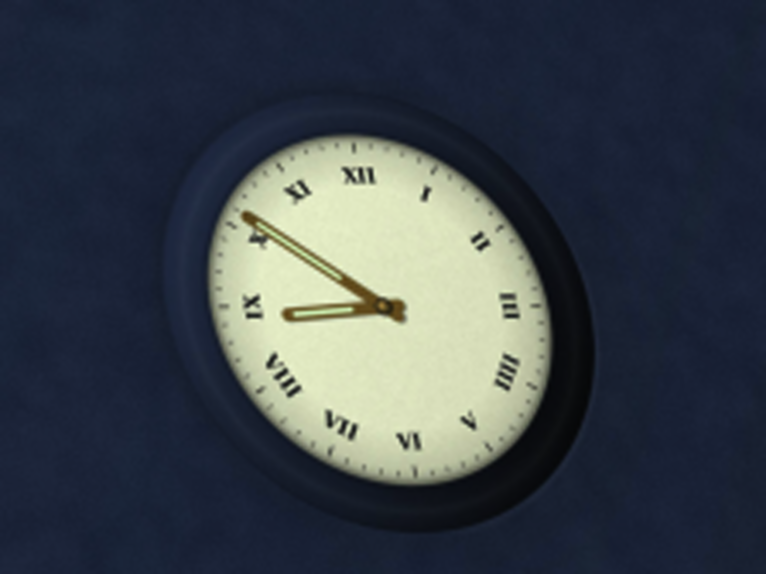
8.51
